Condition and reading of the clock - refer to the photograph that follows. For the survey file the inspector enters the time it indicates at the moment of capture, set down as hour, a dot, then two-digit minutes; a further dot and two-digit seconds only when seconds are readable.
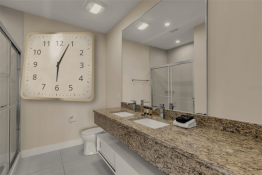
6.04
